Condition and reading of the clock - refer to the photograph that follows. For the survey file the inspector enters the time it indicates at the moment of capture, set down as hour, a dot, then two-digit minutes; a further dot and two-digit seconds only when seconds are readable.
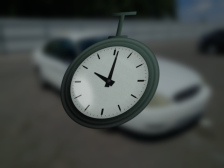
10.01
